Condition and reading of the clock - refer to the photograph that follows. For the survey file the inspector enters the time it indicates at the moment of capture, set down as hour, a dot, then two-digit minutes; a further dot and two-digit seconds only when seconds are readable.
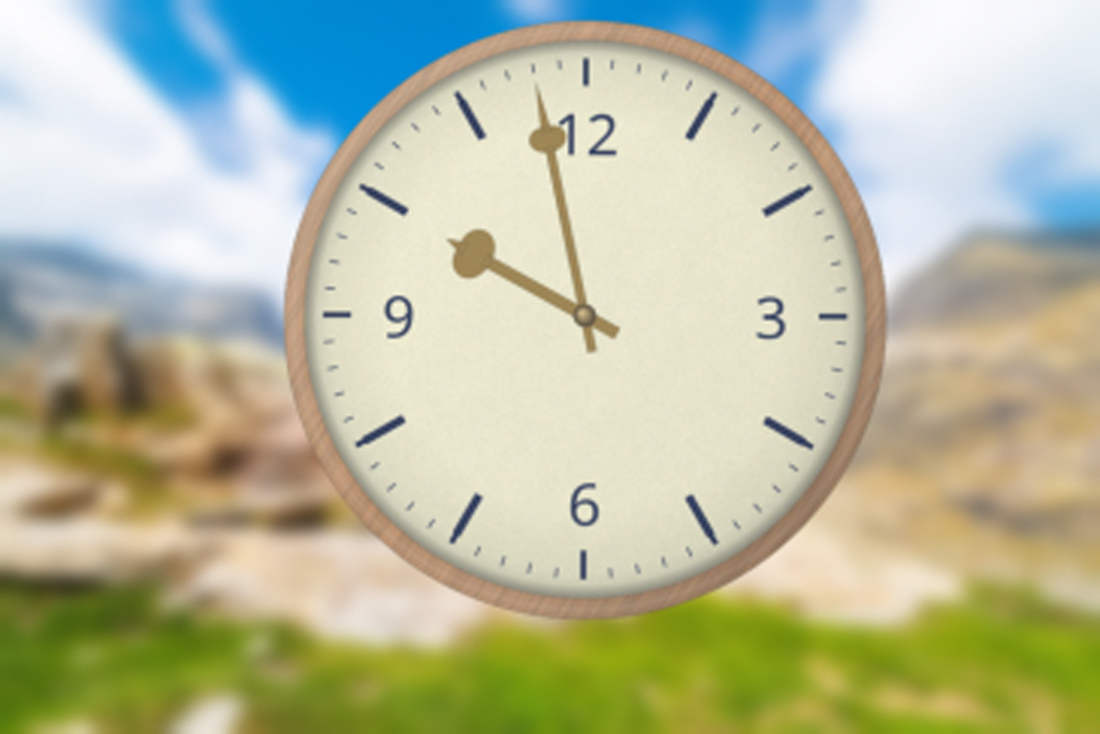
9.58
